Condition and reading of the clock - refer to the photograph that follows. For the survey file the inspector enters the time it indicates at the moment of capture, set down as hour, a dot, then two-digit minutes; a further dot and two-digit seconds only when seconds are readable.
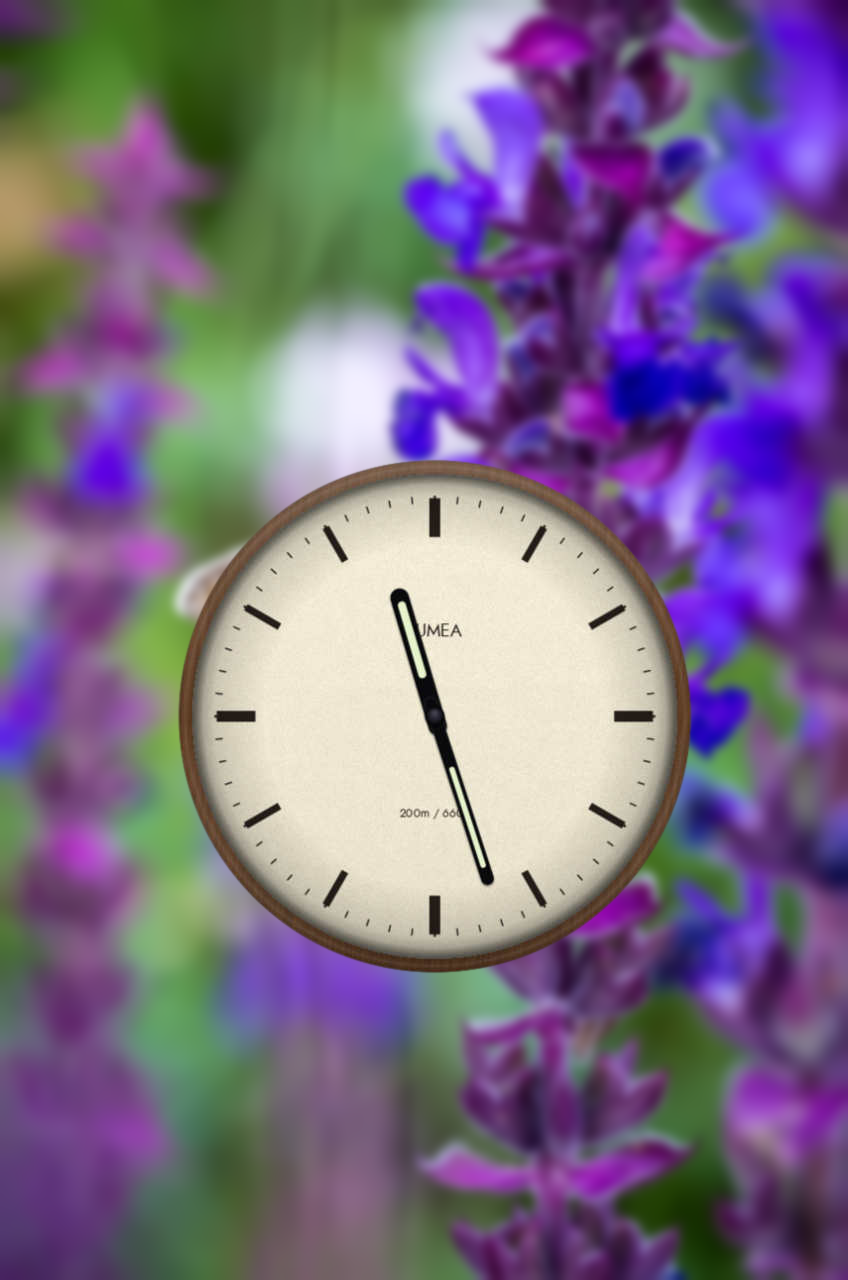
11.27
